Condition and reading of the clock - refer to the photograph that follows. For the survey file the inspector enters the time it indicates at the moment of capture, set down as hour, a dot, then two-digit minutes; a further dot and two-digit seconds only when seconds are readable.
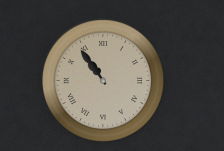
10.54
